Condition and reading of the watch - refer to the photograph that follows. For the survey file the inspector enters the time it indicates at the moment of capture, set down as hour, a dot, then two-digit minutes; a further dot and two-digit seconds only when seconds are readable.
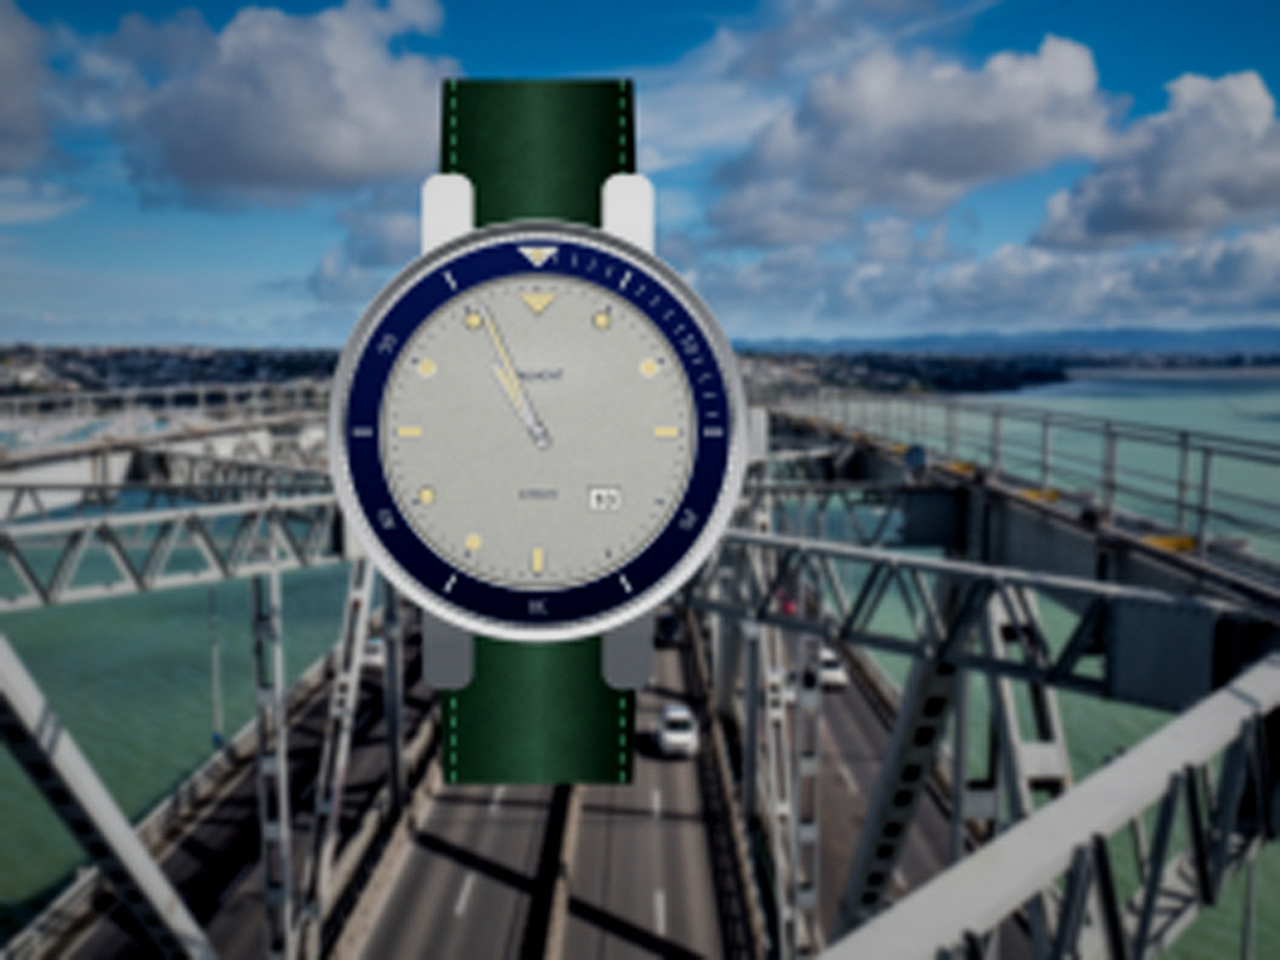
10.56
